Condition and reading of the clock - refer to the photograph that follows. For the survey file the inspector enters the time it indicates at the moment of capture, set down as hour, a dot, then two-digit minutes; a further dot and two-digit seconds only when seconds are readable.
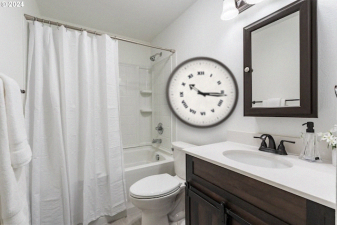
10.16
